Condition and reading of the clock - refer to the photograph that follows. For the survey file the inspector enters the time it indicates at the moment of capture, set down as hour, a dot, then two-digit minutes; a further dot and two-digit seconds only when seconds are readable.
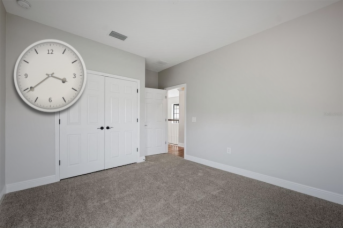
3.39
